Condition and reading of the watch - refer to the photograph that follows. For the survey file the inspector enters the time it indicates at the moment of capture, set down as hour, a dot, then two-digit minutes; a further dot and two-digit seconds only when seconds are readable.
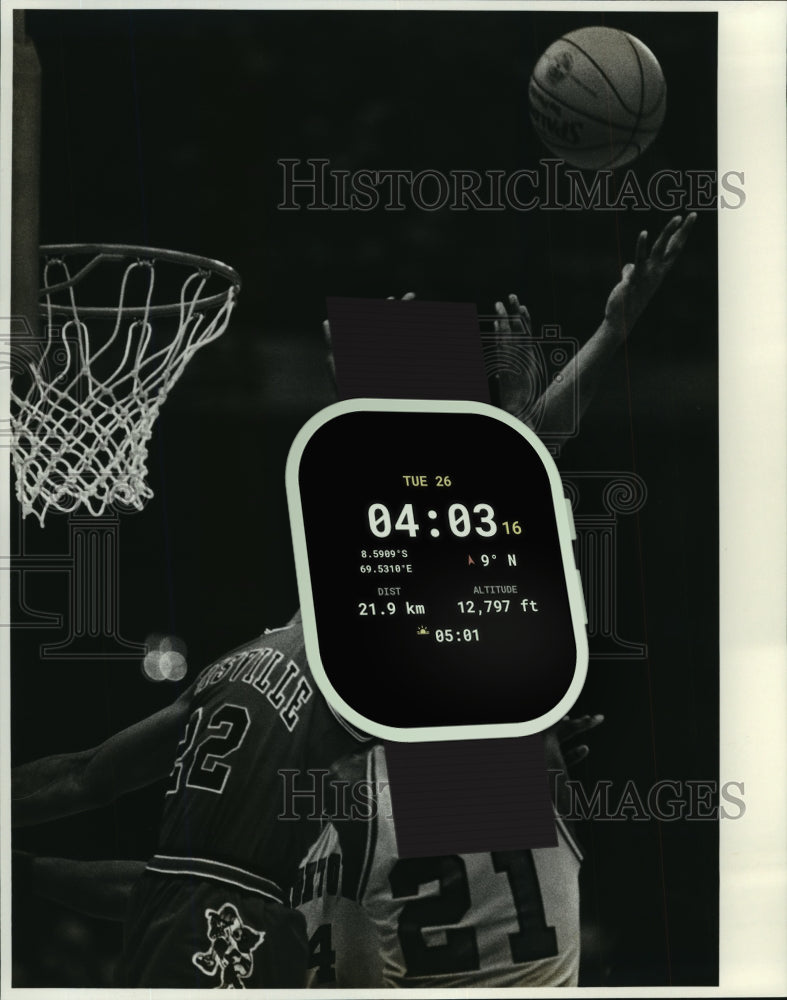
4.03.16
